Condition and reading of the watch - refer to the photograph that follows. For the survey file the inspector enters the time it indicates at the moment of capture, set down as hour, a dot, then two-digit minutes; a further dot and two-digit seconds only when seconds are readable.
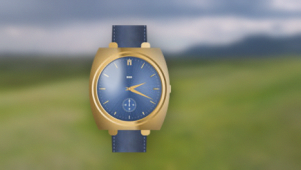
2.19
